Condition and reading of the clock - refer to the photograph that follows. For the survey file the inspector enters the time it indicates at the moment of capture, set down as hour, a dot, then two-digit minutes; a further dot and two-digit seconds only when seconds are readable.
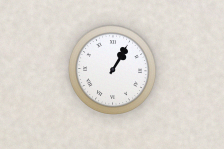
1.05
